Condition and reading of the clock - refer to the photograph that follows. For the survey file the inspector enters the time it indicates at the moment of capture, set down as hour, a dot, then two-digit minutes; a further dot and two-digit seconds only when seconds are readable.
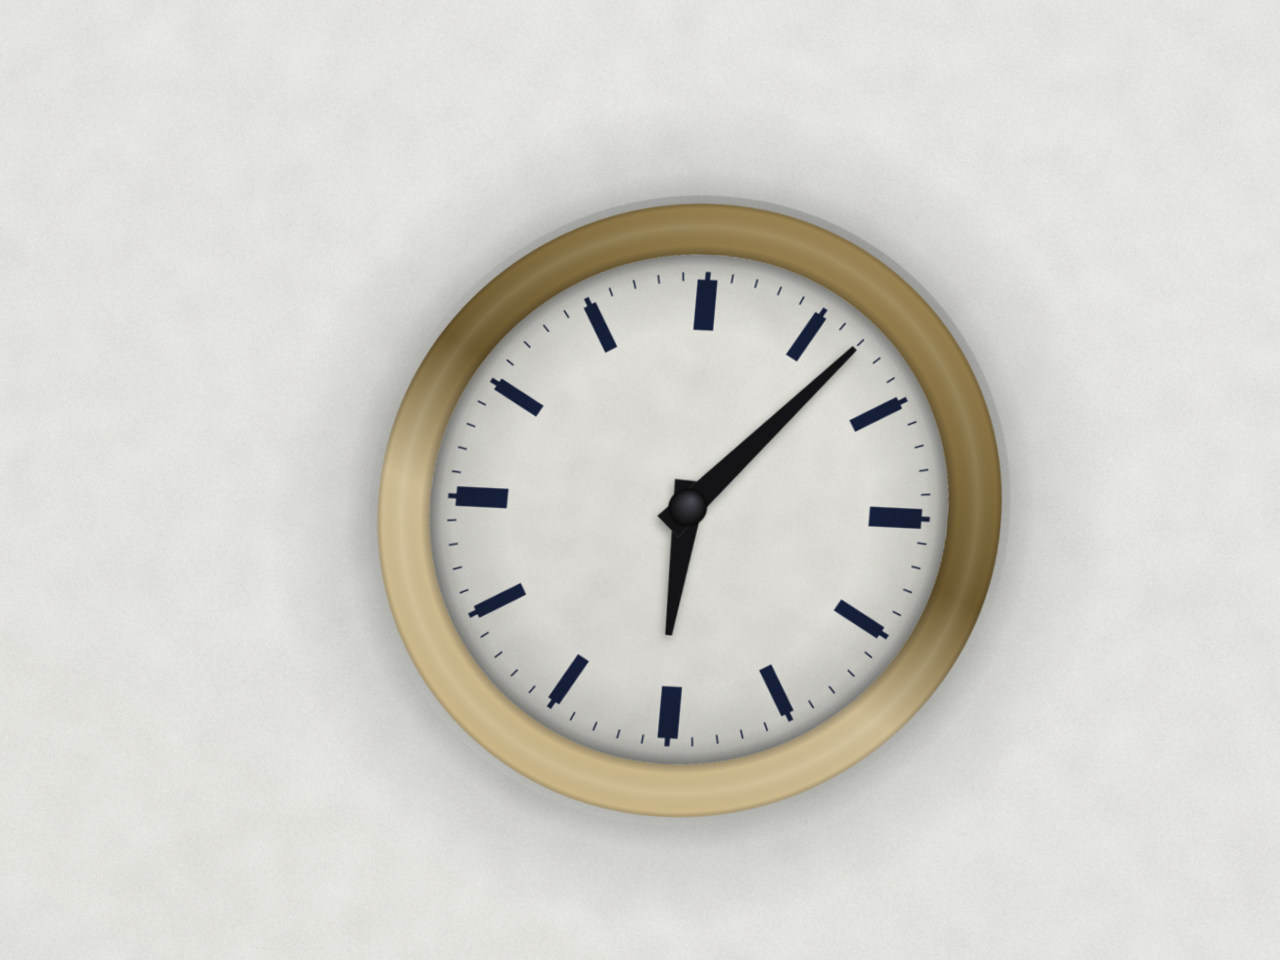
6.07
